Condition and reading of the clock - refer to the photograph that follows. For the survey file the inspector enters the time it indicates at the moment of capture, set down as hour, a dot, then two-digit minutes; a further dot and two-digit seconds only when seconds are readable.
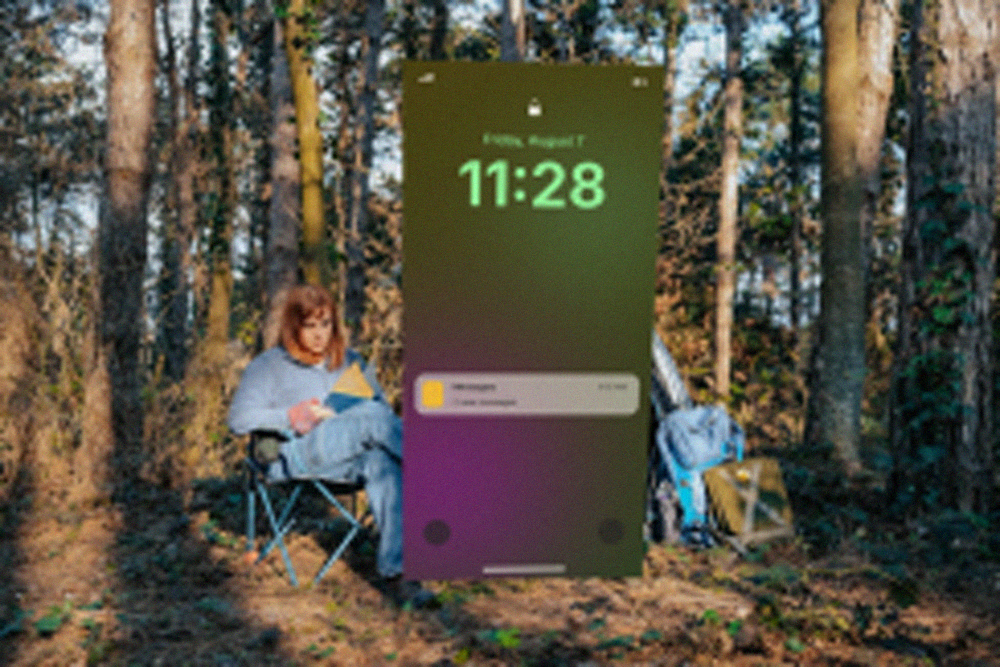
11.28
